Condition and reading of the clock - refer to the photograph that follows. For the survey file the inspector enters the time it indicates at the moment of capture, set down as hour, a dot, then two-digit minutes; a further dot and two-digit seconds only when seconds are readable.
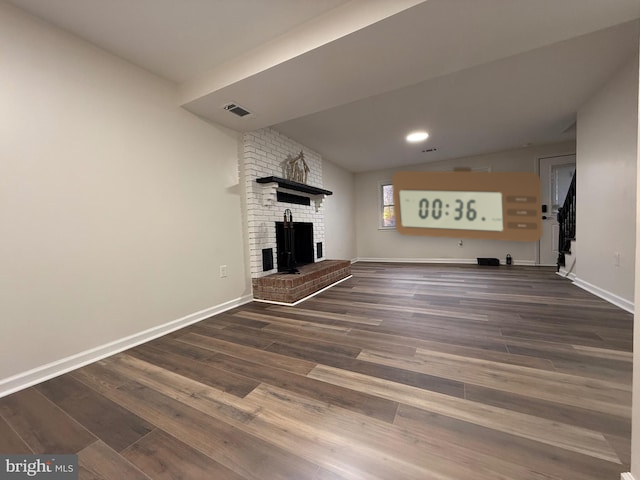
0.36
